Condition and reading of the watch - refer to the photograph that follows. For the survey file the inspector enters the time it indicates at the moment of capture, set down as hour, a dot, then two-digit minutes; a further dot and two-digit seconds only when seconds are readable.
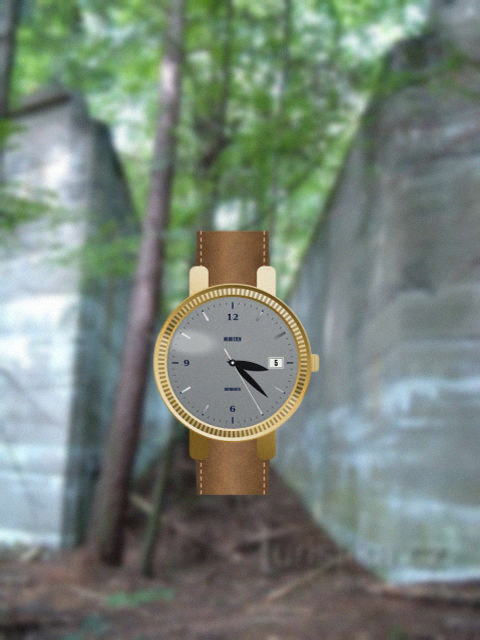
3.22.25
